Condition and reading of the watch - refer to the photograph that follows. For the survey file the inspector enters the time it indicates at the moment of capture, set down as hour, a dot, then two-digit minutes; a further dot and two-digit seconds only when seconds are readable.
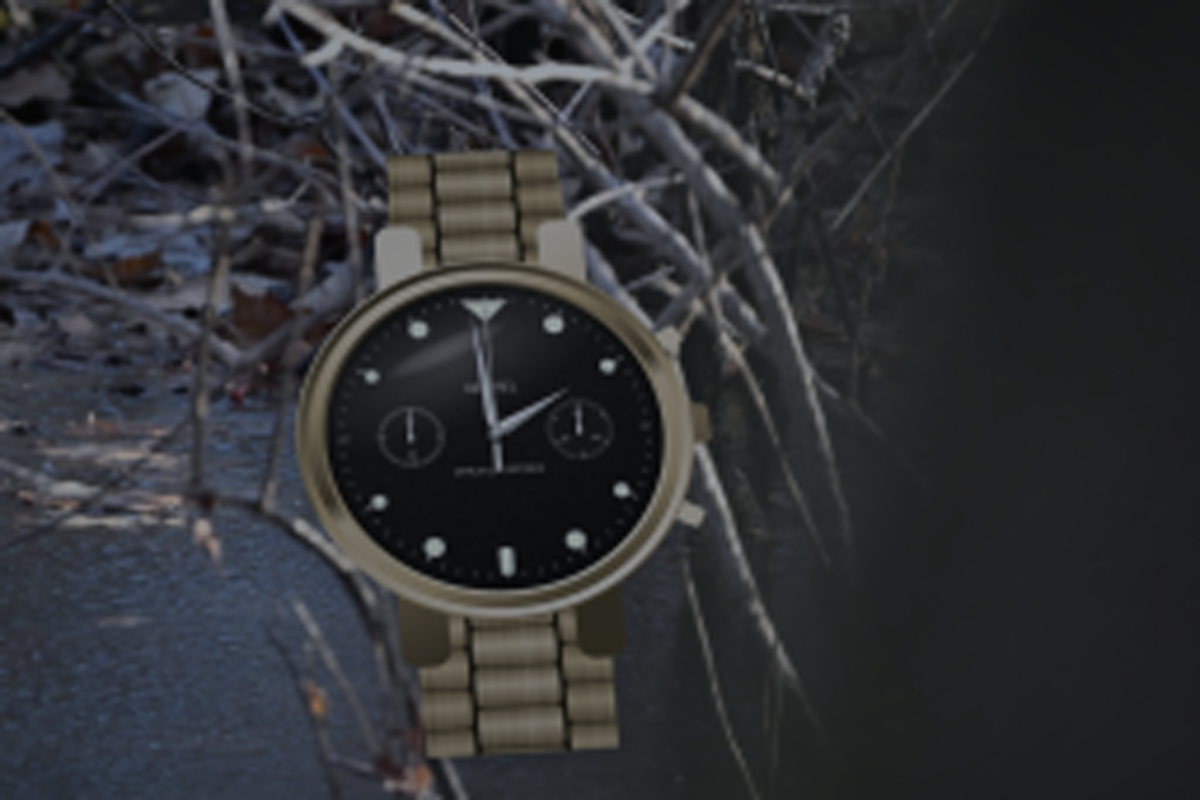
1.59
